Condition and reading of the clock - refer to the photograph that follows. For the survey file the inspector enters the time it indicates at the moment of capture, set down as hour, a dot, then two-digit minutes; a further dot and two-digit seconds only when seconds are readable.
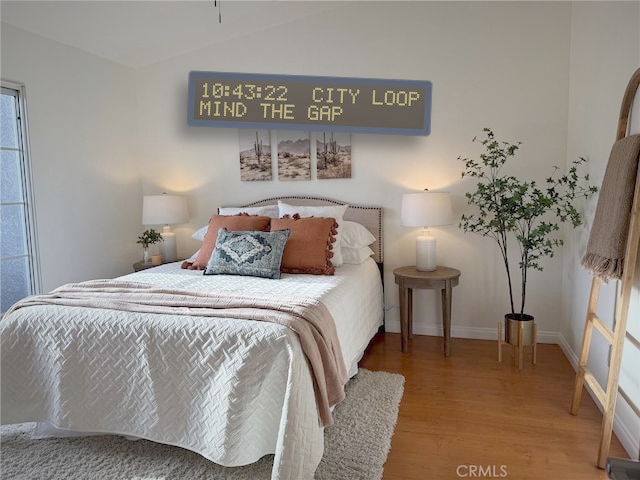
10.43.22
